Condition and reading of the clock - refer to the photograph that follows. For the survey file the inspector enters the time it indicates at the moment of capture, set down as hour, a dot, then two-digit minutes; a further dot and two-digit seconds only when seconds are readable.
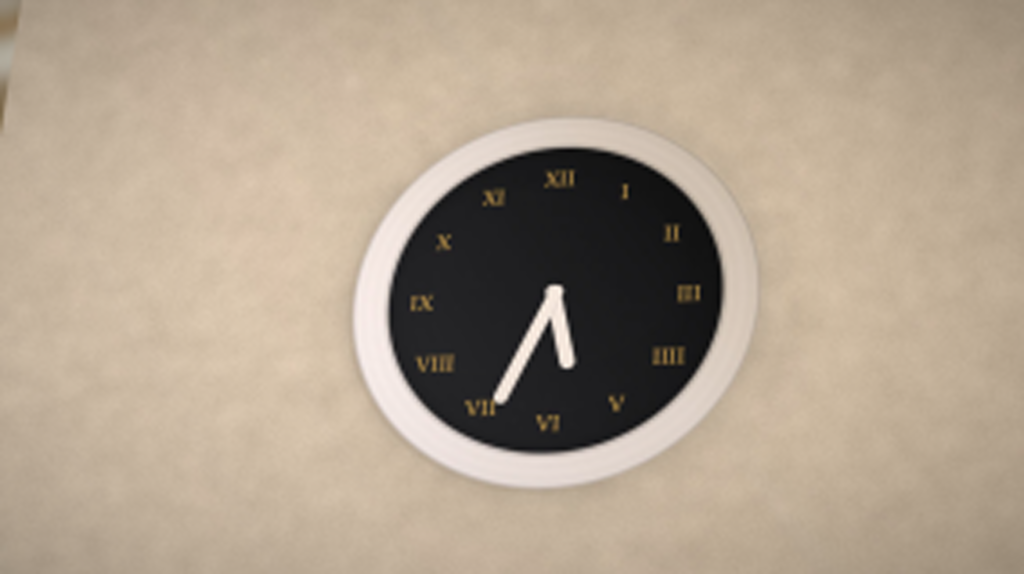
5.34
